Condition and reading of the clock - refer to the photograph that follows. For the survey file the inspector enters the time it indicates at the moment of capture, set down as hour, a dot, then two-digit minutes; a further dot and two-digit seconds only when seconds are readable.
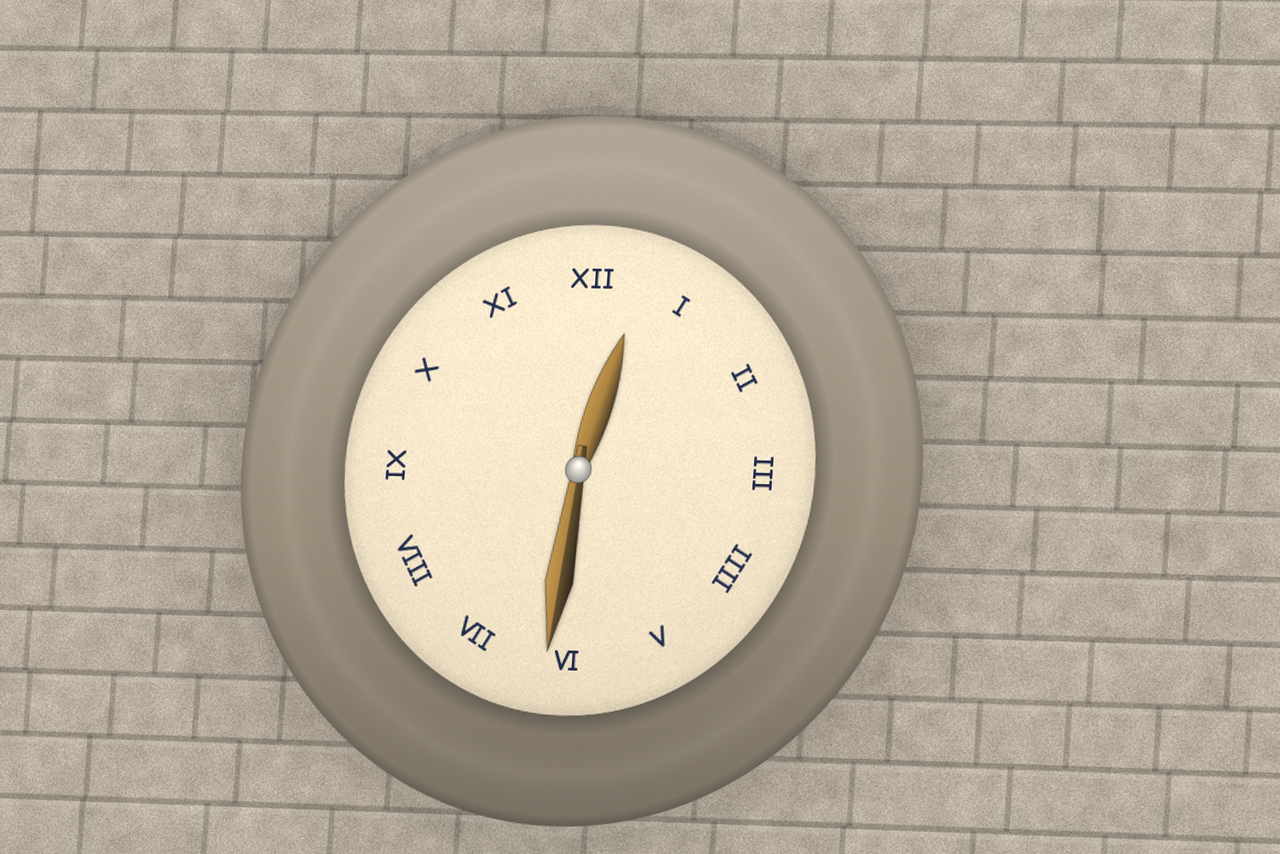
12.31
